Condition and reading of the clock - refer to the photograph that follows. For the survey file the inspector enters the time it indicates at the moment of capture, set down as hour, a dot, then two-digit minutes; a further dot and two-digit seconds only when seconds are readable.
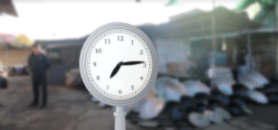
7.14
